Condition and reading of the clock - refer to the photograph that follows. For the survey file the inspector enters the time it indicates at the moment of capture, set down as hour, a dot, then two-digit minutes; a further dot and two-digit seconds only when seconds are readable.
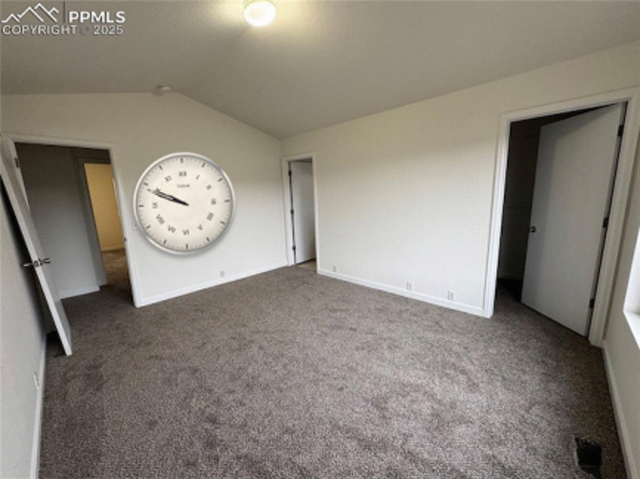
9.49
